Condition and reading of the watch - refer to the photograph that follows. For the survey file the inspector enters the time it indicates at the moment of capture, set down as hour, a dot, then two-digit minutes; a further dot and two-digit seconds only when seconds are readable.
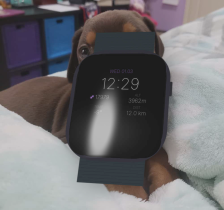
12.29
